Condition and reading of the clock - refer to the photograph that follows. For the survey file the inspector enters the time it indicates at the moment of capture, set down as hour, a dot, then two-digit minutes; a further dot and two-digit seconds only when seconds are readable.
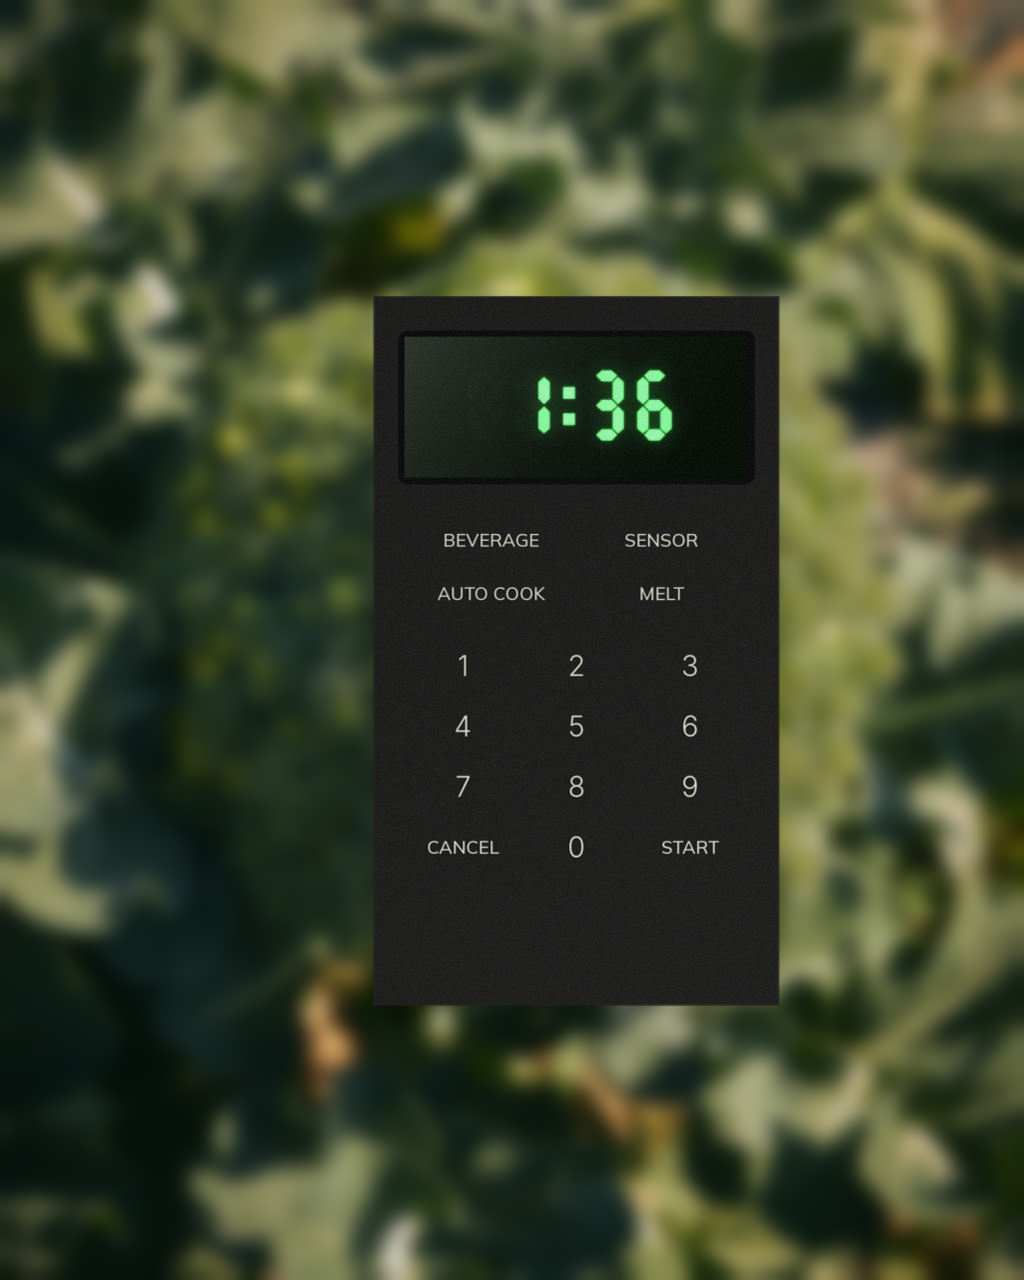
1.36
